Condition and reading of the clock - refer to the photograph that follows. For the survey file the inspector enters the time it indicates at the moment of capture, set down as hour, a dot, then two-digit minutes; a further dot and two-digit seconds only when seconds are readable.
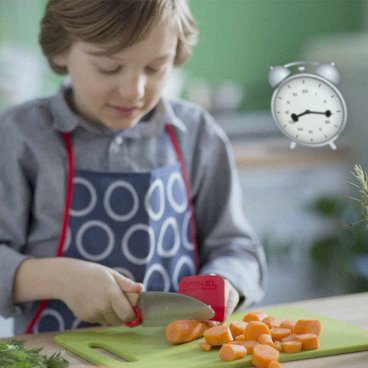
8.16
